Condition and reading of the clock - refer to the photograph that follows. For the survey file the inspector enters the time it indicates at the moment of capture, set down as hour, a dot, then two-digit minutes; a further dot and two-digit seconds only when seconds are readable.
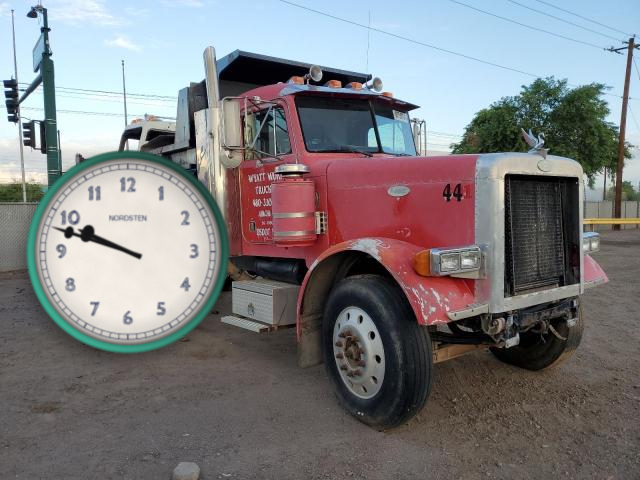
9.48
